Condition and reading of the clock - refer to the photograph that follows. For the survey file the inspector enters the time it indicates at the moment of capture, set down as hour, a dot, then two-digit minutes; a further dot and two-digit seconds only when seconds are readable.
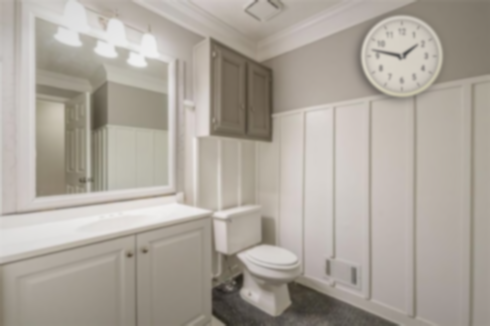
1.47
